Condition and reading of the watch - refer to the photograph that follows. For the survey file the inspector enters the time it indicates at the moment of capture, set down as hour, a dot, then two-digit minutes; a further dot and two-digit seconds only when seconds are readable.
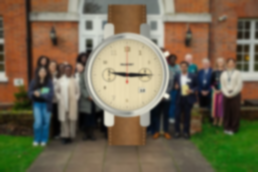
9.15
